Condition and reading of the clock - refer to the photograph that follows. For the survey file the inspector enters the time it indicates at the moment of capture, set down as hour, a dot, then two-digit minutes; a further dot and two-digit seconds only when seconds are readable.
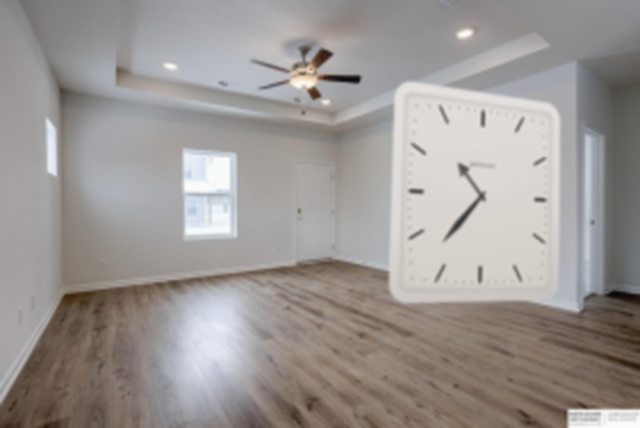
10.37
